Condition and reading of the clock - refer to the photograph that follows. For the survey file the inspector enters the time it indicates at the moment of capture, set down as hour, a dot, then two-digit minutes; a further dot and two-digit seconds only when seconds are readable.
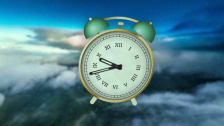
9.42
